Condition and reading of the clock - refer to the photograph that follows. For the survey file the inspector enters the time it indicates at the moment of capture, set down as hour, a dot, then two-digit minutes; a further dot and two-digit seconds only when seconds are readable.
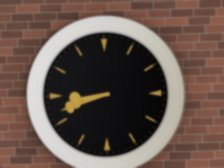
8.42
